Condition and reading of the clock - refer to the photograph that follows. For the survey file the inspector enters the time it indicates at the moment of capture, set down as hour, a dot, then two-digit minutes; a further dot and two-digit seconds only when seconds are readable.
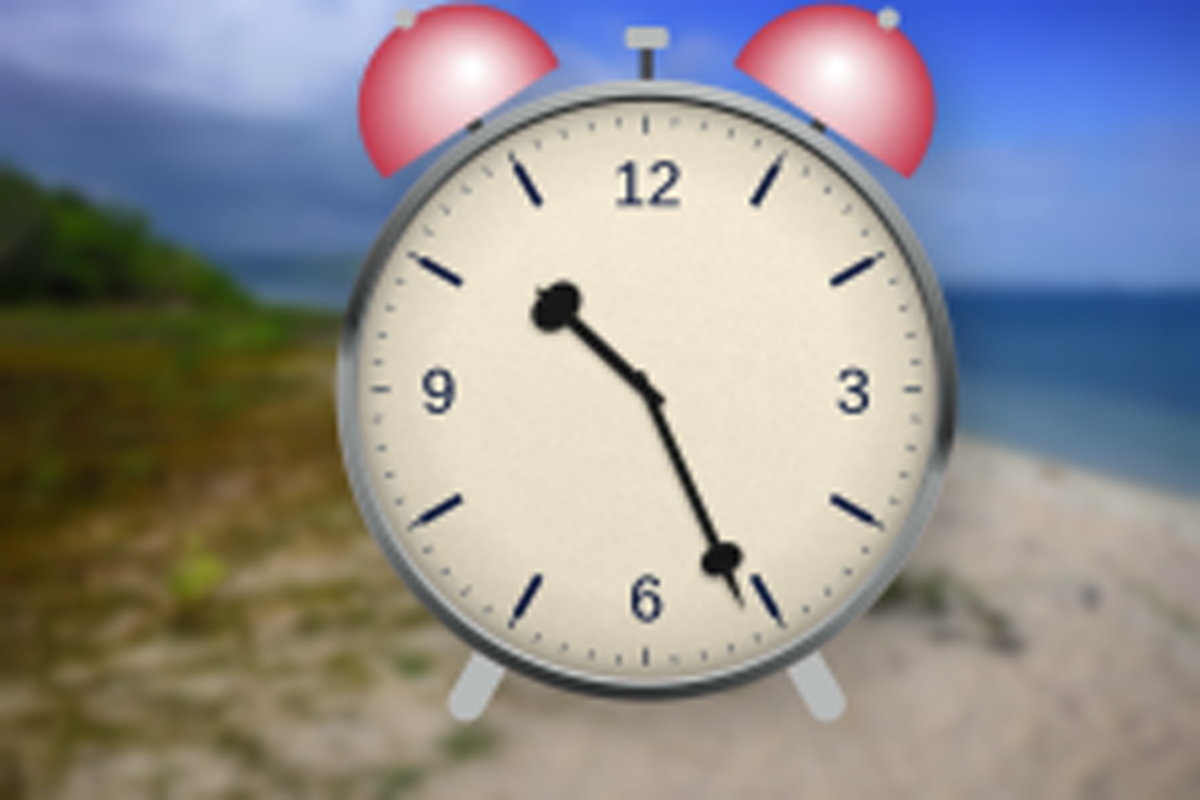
10.26
